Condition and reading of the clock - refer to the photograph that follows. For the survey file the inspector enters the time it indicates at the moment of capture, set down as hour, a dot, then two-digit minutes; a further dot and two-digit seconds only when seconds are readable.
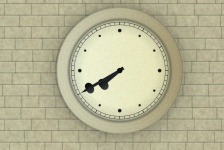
7.40
